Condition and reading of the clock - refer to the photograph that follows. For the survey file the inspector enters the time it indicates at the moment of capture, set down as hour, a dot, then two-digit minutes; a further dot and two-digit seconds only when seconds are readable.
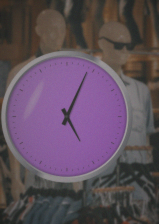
5.04
